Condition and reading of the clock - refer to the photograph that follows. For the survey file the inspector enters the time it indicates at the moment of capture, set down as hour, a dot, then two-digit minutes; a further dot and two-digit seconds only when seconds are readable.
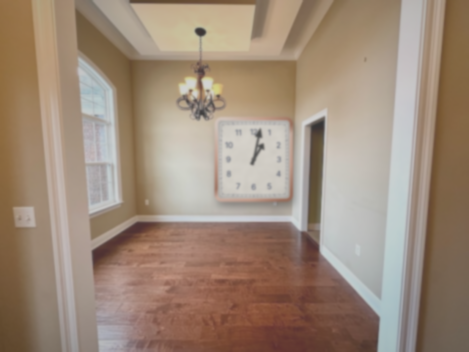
1.02
